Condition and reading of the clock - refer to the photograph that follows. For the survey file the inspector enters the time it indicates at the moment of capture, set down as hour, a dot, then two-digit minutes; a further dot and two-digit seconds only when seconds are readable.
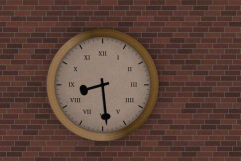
8.29
